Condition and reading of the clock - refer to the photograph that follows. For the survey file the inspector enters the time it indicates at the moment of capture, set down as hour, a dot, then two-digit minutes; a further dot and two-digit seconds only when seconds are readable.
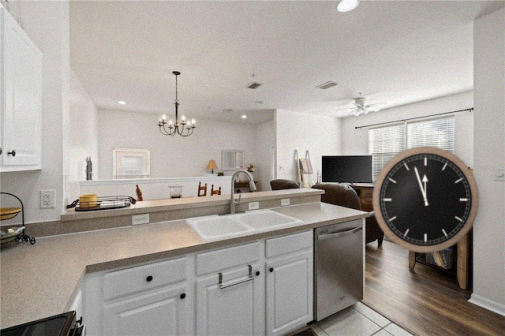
11.57
